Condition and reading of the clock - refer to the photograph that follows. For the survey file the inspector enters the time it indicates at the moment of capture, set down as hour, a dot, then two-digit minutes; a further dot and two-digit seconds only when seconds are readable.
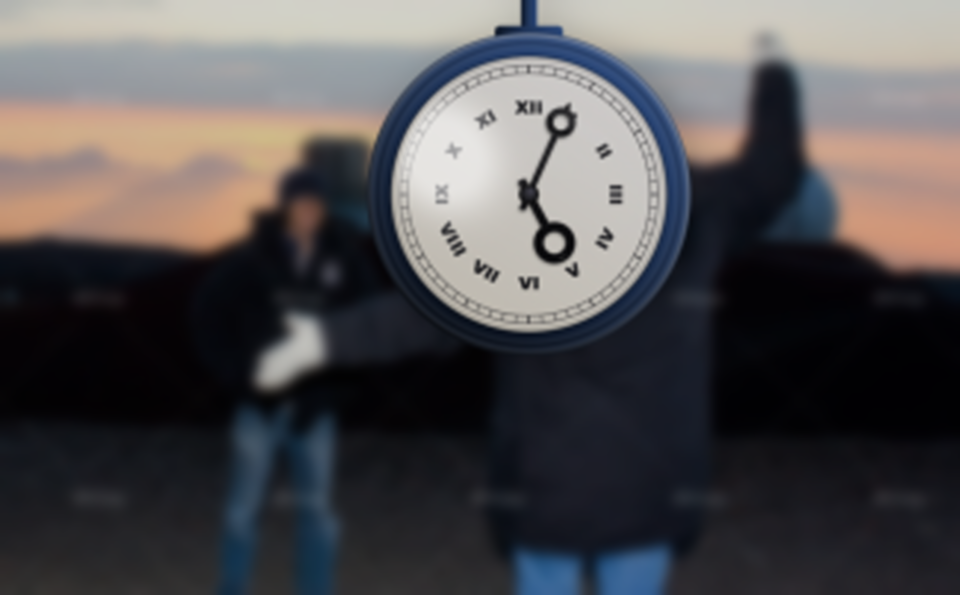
5.04
